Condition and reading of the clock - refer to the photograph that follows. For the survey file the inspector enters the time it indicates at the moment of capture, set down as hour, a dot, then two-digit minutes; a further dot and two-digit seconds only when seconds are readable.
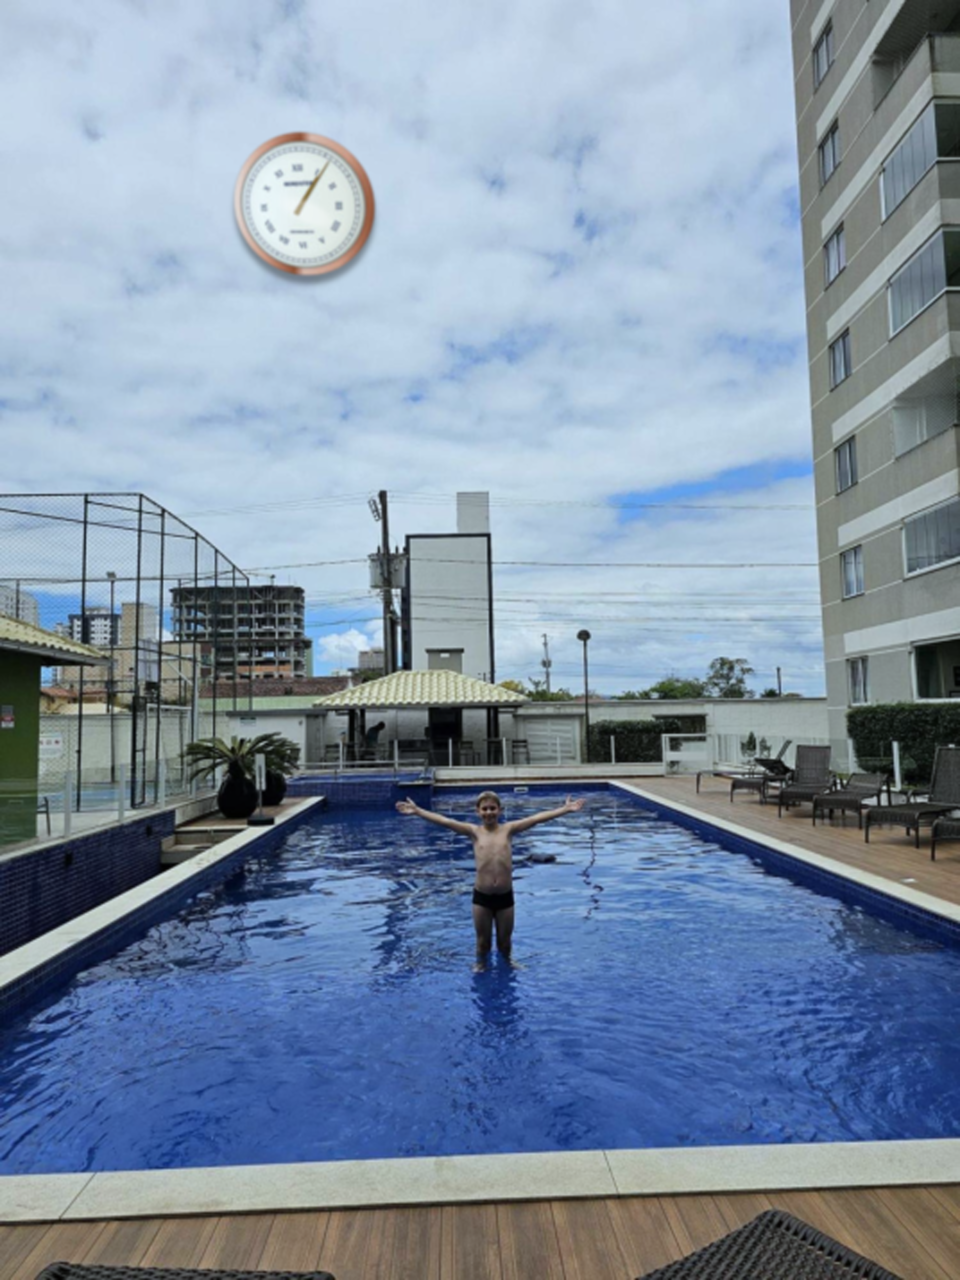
1.06
